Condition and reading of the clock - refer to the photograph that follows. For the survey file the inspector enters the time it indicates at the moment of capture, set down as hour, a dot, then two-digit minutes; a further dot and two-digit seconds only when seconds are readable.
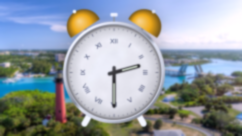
2.30
